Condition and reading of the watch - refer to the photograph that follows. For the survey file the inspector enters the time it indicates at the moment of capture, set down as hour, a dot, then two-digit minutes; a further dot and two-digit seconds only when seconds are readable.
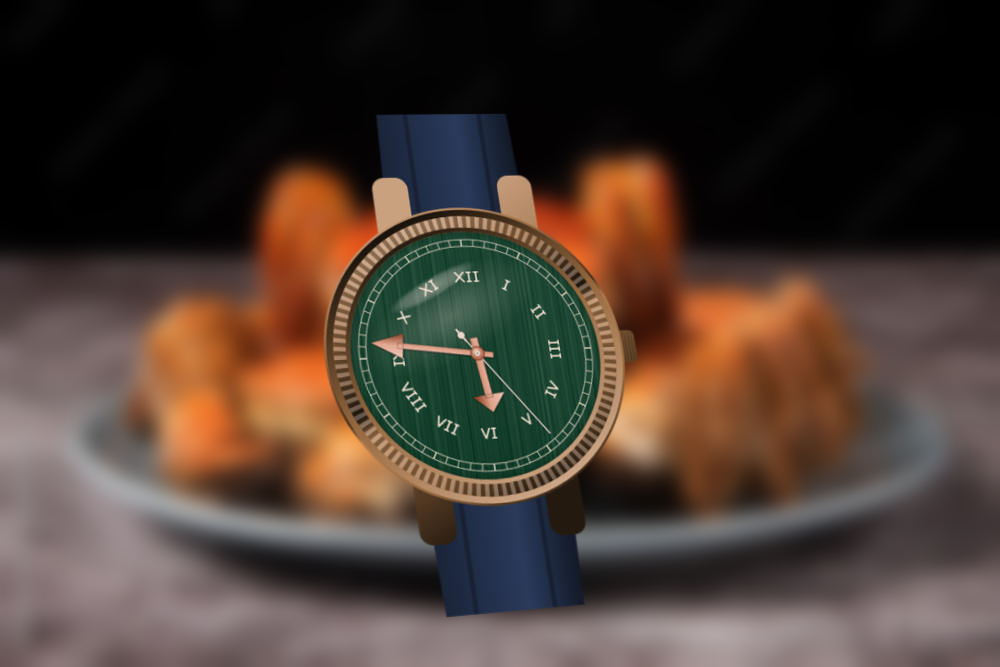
5.46.24
